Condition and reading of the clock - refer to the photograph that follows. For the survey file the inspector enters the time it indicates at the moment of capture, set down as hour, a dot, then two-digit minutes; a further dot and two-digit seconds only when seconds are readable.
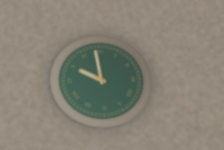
9.59
